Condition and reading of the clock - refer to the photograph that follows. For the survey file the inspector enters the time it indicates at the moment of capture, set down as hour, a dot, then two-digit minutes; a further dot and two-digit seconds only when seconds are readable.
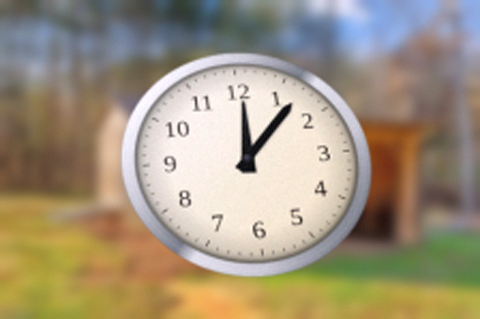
12.07
